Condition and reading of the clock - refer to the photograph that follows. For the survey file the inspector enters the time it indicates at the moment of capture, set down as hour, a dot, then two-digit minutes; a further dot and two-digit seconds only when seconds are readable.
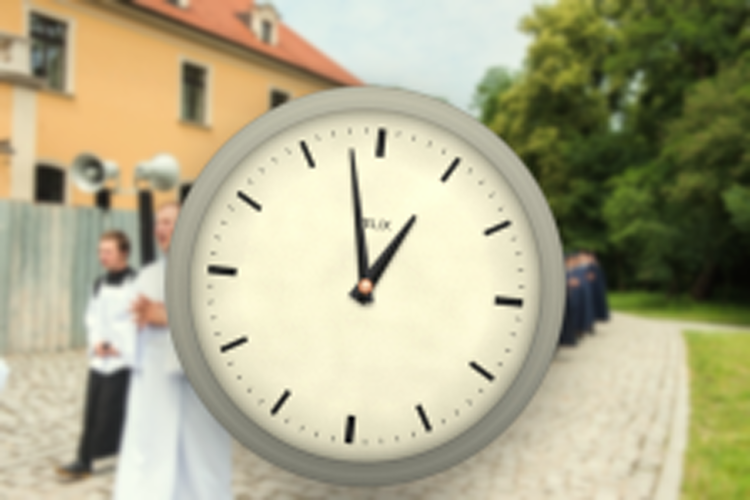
12.58
